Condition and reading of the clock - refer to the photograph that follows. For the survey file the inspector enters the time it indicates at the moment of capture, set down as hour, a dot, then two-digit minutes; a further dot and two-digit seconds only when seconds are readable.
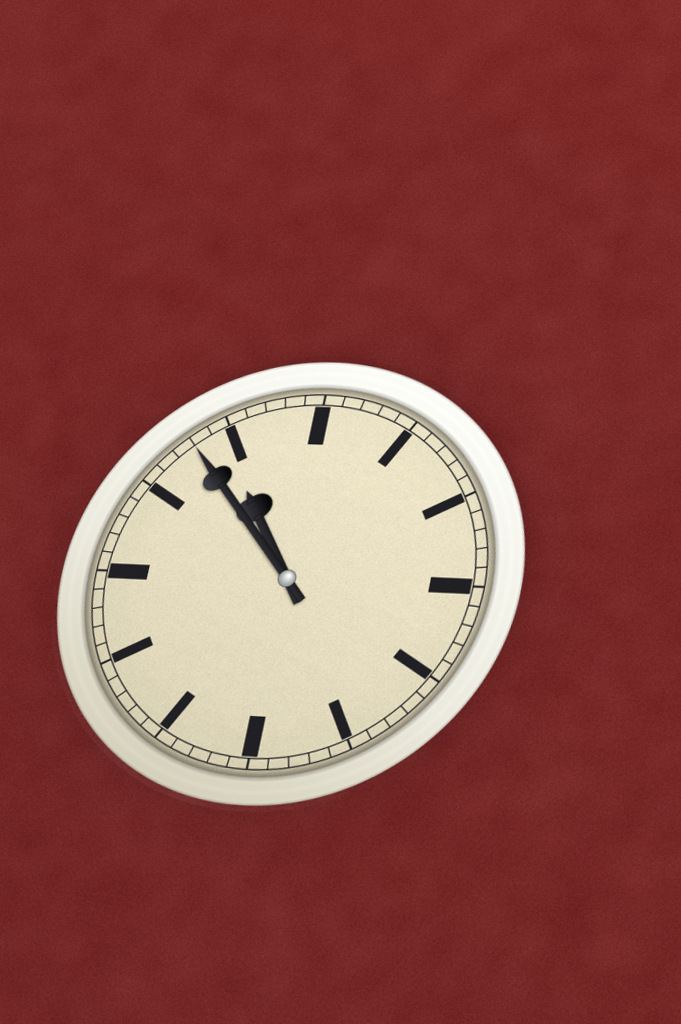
10.53
